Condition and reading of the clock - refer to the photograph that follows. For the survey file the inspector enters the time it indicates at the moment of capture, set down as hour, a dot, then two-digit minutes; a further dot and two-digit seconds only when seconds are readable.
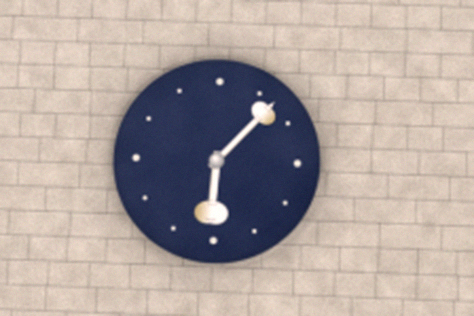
6.07
